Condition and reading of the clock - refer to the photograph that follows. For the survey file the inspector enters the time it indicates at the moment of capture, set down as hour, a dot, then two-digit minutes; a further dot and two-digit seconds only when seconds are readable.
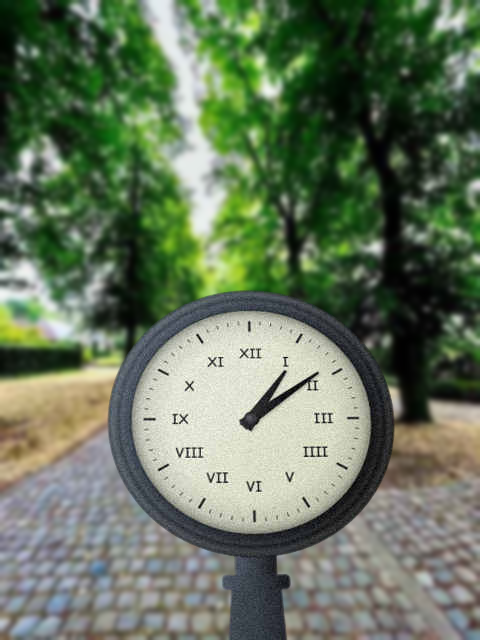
1.09
